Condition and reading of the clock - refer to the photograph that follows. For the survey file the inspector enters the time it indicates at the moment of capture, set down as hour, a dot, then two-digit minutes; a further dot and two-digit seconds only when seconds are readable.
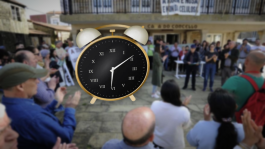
6.09
